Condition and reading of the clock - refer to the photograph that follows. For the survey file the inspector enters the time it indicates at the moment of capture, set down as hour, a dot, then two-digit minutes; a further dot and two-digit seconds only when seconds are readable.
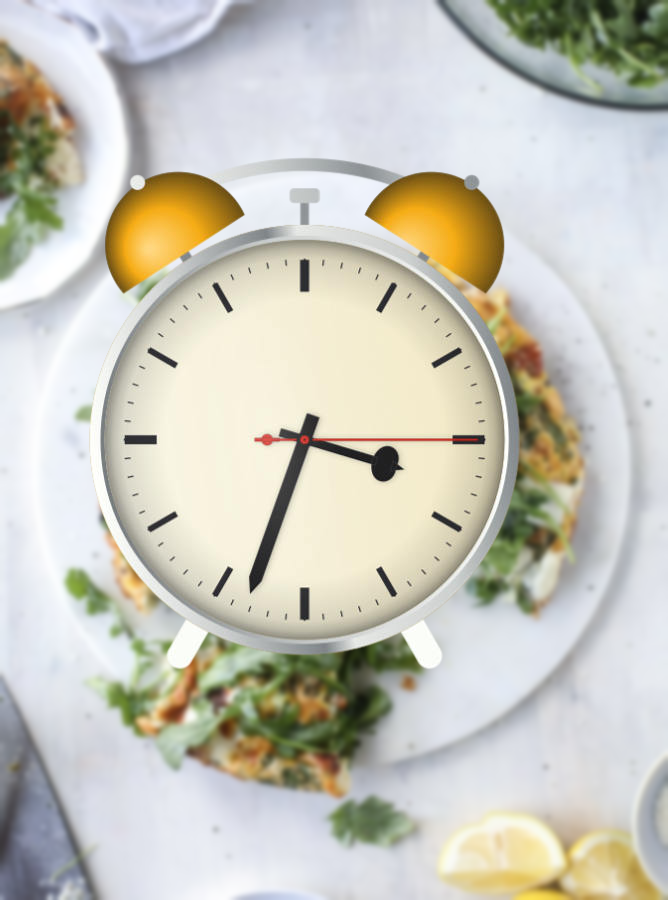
3.33.15
